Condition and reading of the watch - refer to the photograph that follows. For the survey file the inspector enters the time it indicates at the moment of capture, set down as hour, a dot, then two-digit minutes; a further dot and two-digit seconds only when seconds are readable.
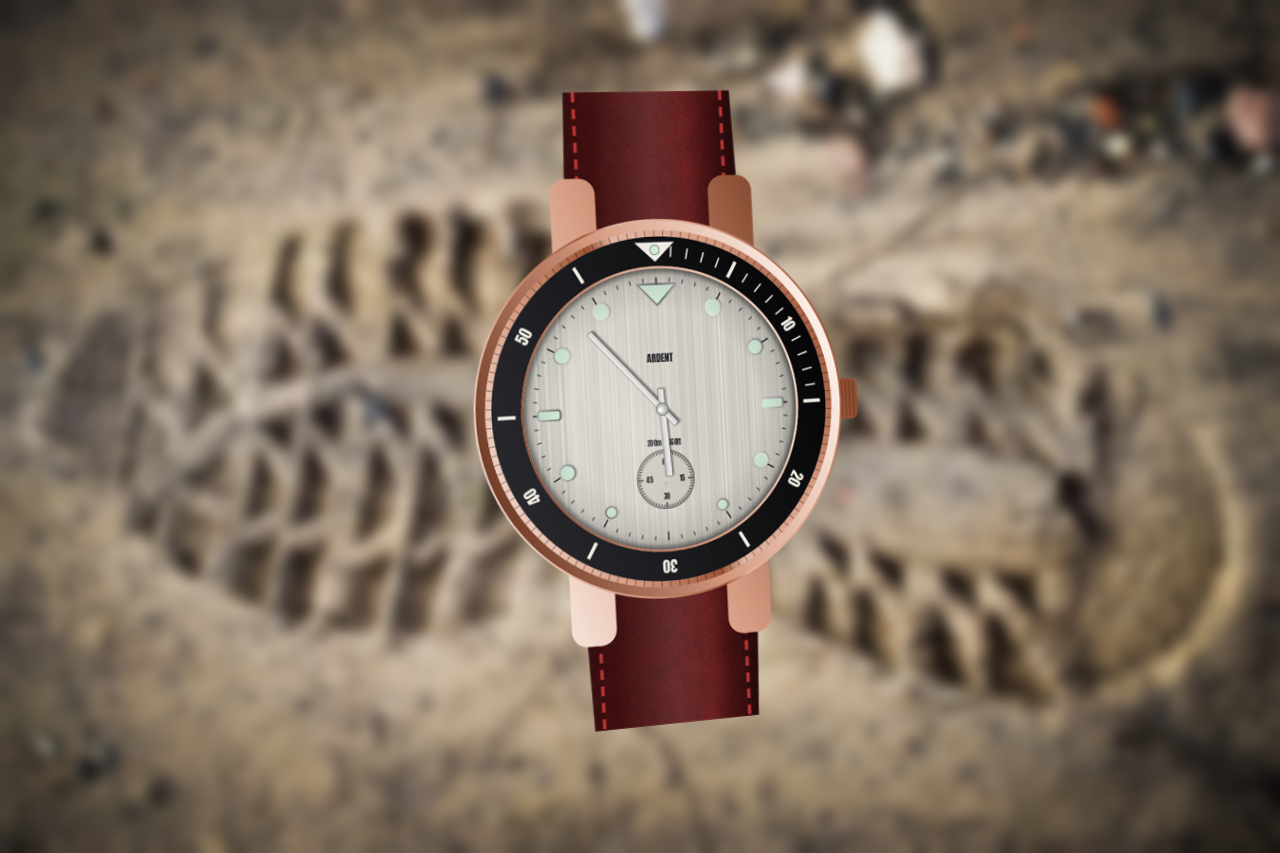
5.53
